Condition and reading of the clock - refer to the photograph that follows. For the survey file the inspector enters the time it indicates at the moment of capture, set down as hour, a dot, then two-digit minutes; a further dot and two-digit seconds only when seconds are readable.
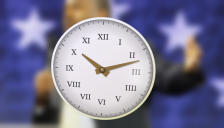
10.12
